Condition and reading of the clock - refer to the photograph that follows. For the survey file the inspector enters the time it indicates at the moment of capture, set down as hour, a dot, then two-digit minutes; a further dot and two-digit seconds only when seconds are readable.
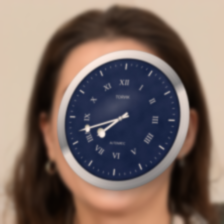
7.42
